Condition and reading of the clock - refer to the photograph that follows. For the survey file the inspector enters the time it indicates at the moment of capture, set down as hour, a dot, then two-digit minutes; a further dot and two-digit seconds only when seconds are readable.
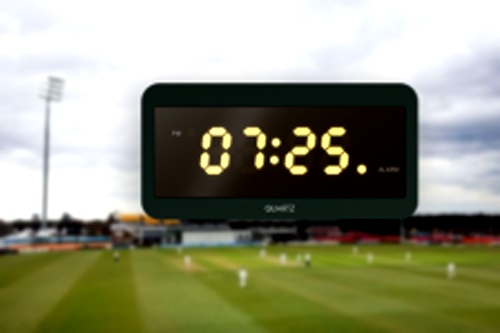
7.25
